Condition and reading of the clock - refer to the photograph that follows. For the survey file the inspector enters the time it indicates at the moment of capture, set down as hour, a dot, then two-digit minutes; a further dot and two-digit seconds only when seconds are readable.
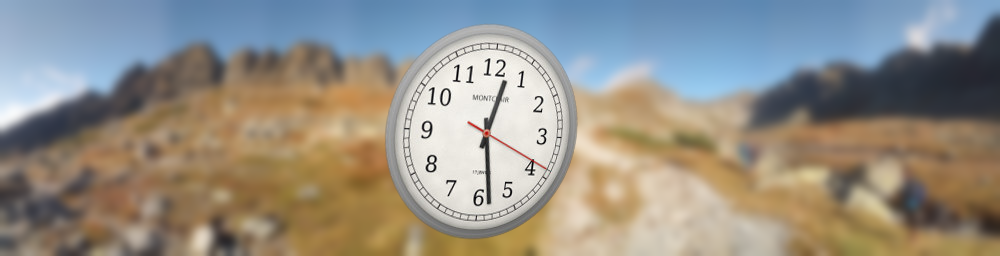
12.28.19
